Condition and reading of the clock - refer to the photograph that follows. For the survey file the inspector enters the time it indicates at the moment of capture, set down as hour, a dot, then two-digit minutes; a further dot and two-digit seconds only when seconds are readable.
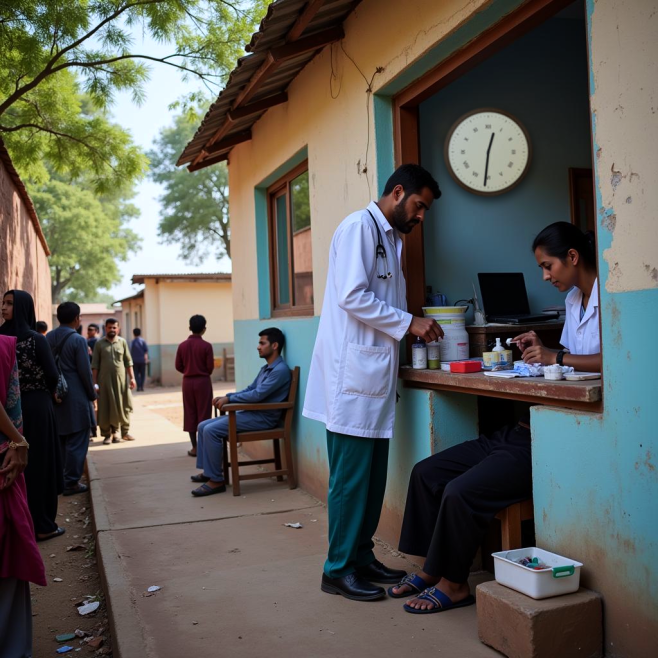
12.31
